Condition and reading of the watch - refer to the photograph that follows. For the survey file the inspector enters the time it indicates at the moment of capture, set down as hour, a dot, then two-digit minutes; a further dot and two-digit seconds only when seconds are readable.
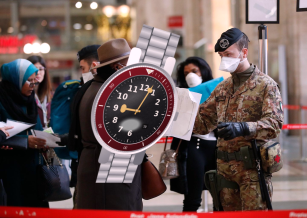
9.03
